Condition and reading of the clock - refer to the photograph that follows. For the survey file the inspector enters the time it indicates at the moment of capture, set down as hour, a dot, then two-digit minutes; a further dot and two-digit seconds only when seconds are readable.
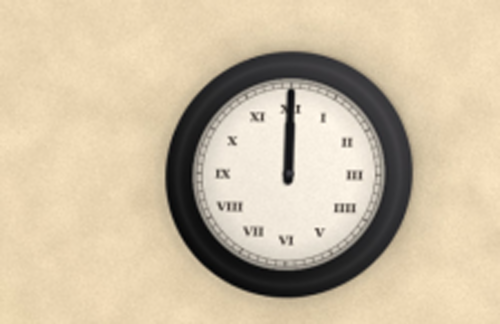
12.00
